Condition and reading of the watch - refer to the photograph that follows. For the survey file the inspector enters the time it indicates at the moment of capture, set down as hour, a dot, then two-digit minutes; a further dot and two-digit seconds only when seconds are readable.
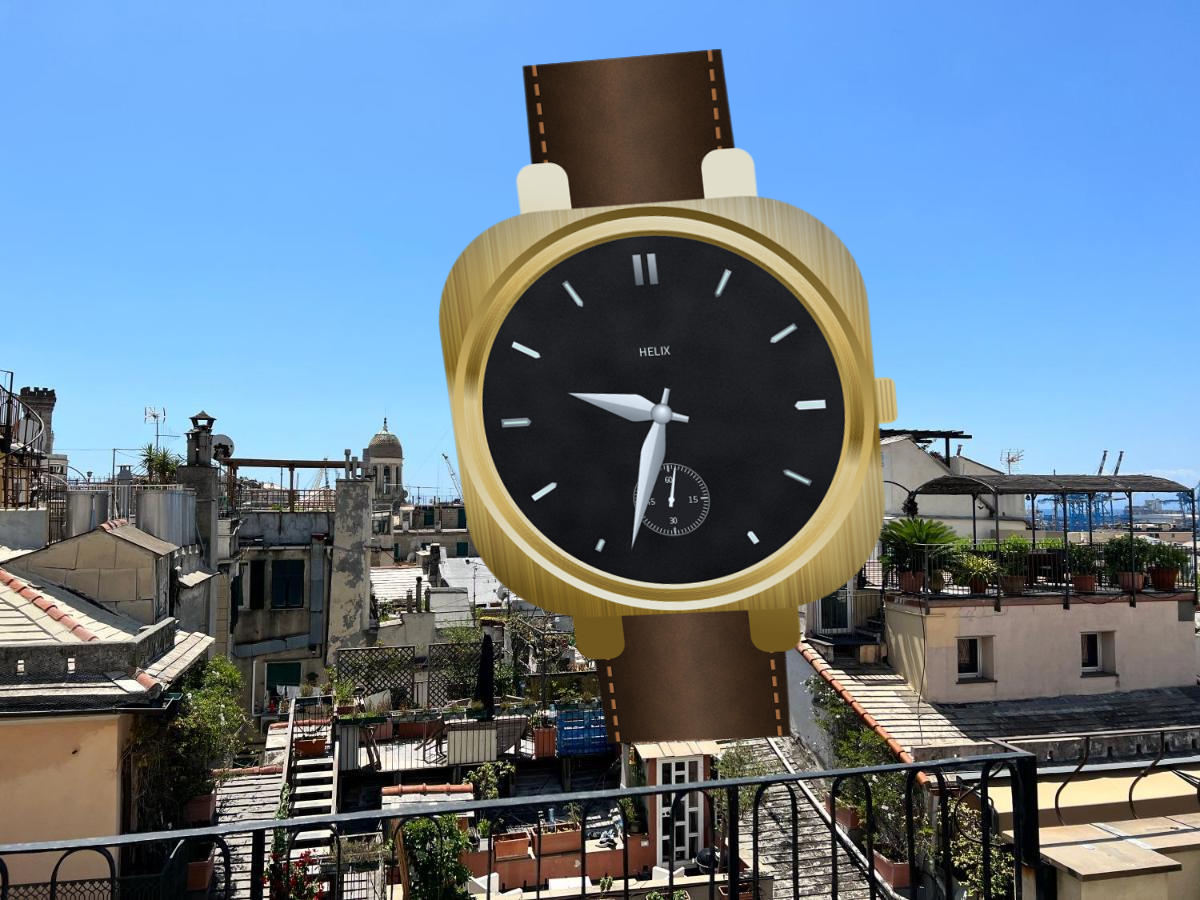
9.33.02
